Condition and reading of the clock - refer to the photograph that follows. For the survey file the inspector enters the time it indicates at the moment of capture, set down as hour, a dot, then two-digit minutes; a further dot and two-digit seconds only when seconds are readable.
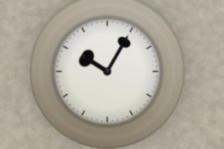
10.05
